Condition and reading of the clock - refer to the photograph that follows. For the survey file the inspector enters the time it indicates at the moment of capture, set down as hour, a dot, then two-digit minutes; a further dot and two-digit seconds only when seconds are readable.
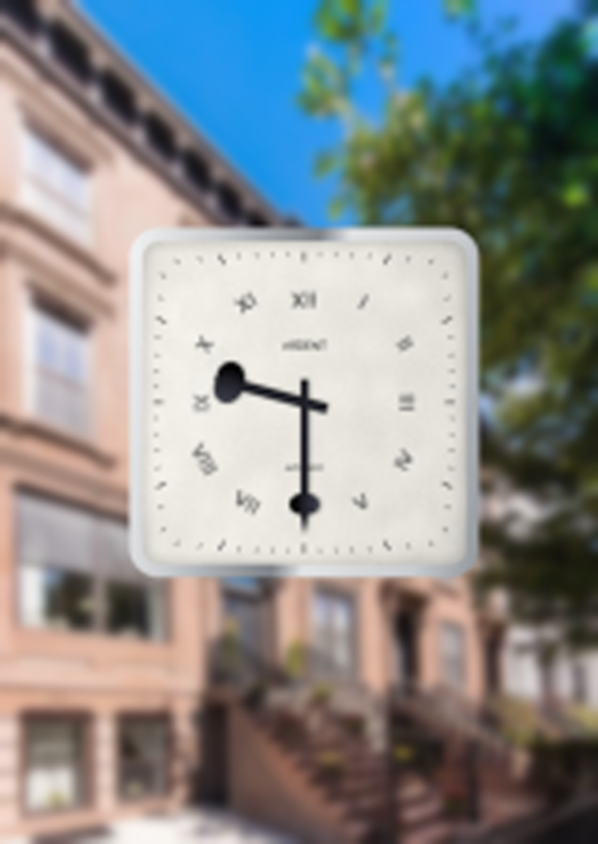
9.30
